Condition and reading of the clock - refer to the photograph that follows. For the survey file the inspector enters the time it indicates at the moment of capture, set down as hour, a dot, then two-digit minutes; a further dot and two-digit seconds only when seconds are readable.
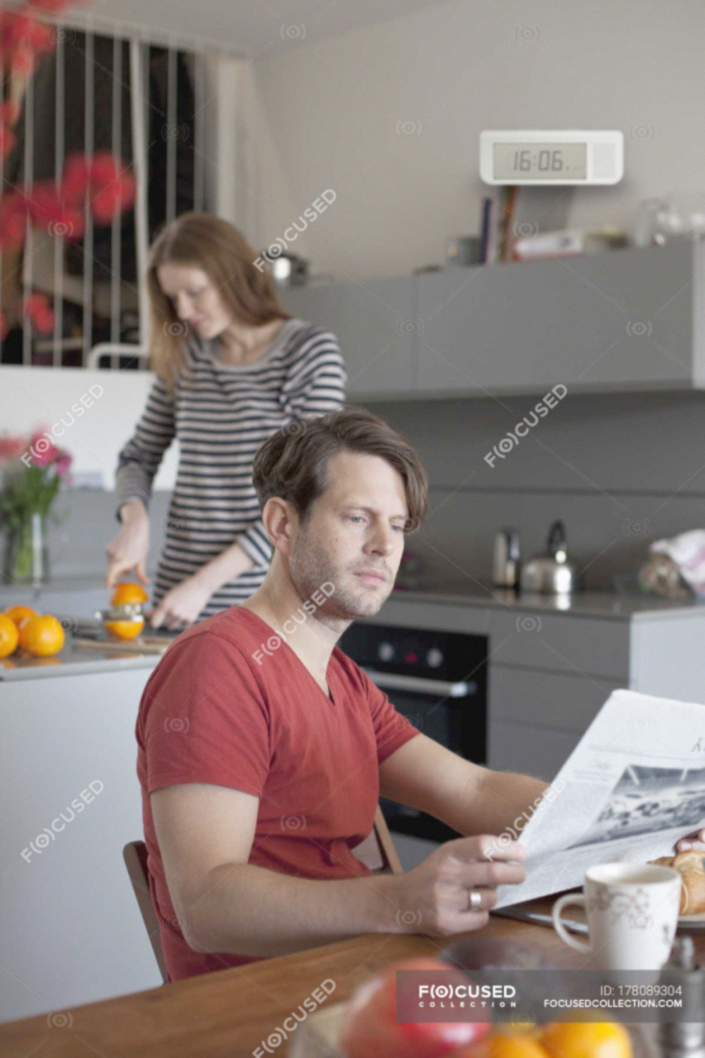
16.06
